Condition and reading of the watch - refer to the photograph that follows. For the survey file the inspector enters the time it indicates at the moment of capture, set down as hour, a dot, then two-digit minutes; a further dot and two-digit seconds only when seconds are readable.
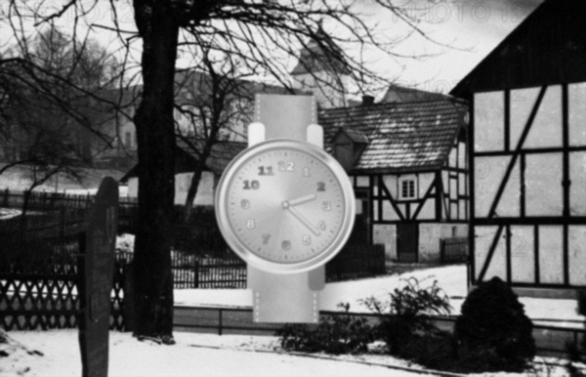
2.22
